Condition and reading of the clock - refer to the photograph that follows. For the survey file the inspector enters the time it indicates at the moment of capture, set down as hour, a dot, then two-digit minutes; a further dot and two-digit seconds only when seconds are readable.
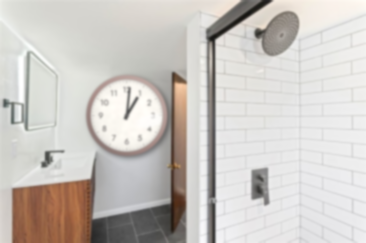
1.01
